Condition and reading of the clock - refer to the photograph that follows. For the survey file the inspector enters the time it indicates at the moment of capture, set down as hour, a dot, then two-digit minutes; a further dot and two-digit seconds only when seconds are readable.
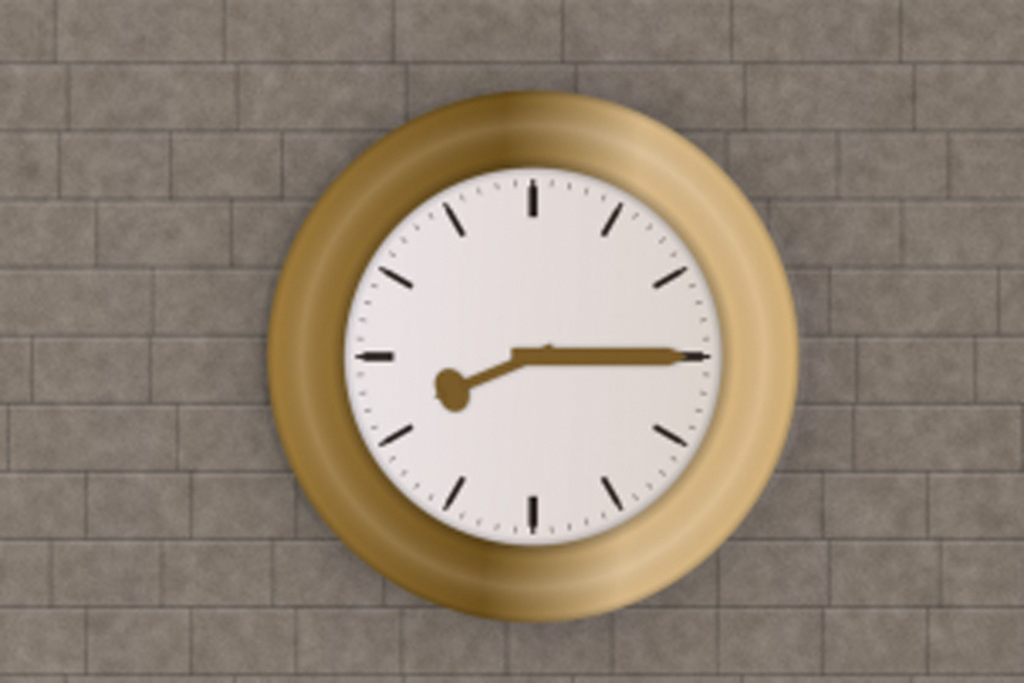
8.15
